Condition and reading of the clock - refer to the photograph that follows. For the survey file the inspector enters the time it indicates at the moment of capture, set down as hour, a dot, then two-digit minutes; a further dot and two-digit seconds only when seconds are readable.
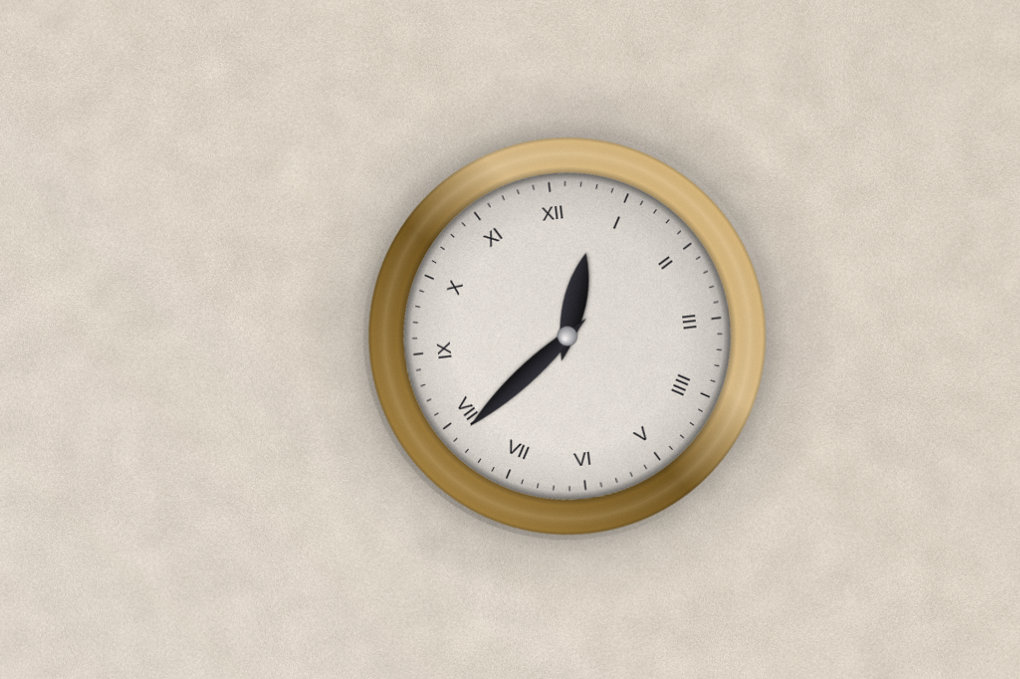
12.39
